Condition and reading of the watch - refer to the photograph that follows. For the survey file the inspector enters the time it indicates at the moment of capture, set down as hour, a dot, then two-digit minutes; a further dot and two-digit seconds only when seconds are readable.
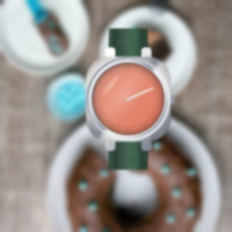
2.11
